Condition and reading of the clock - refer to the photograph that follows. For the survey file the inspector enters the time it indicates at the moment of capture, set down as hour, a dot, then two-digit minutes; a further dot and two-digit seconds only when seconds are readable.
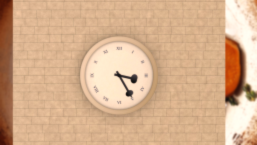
3.25
